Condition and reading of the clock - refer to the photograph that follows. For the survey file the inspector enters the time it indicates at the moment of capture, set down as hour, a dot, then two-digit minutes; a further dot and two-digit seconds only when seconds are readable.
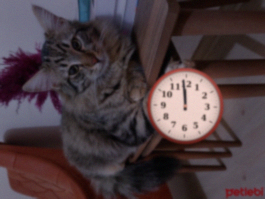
11.59
